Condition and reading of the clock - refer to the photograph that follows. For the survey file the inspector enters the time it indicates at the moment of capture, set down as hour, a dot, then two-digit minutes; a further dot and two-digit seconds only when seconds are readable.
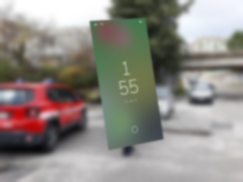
1.55
